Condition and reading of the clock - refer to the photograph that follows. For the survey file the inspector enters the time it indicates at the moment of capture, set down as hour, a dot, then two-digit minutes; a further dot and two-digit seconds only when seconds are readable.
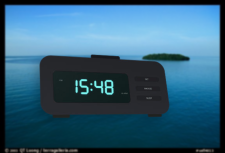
15.48
